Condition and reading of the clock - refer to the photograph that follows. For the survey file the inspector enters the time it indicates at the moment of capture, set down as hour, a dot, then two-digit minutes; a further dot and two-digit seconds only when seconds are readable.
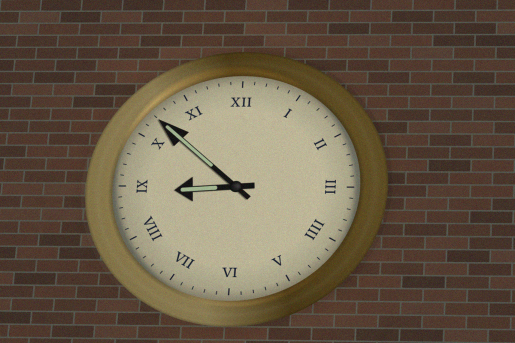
8.52
